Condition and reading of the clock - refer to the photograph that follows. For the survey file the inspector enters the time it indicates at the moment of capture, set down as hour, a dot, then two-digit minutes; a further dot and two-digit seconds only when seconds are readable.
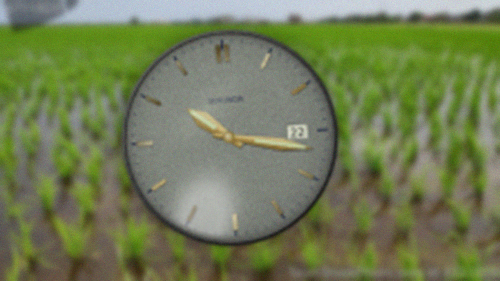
10.17
